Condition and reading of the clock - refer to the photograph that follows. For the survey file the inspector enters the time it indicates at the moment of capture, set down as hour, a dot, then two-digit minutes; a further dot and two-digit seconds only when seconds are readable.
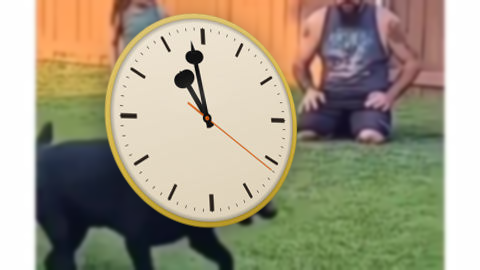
10.58.21
